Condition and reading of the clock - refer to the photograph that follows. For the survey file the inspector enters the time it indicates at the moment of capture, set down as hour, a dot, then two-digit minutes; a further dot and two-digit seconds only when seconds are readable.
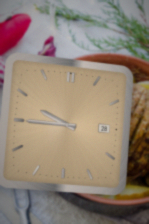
9.45
